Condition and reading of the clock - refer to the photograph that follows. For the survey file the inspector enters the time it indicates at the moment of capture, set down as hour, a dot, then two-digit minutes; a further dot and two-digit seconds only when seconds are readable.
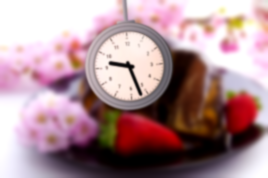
9.27
